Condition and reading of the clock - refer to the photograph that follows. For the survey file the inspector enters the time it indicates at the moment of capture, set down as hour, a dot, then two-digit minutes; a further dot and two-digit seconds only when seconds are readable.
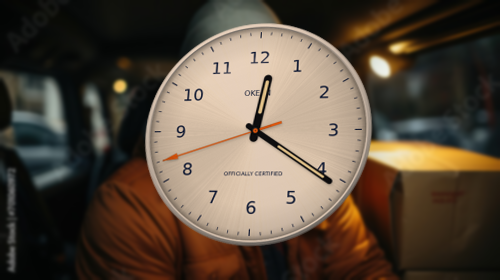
12.20.42
